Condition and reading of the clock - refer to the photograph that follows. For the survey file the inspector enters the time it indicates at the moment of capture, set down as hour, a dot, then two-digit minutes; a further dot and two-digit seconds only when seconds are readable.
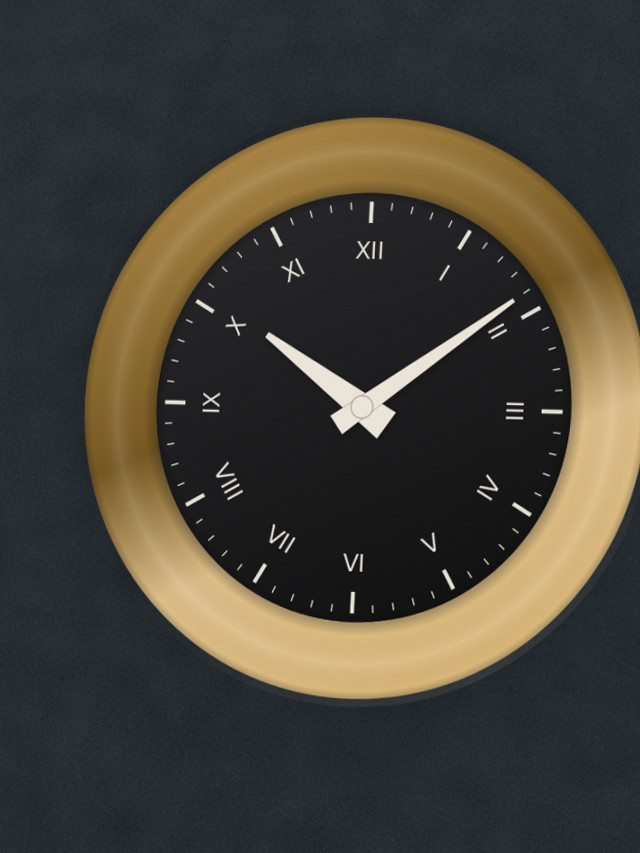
10.09
